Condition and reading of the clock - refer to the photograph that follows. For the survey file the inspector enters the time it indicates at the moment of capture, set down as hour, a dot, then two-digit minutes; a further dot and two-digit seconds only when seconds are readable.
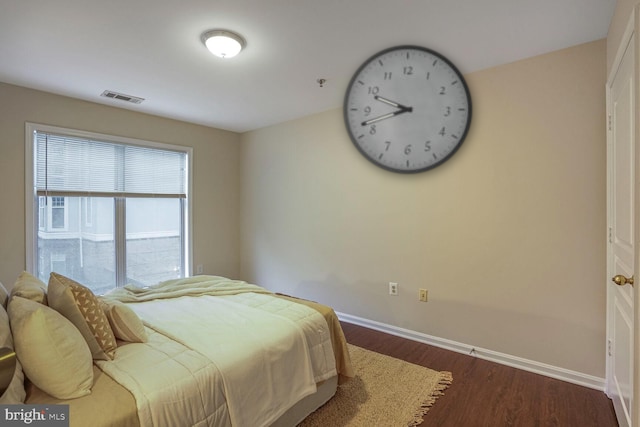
9.42
